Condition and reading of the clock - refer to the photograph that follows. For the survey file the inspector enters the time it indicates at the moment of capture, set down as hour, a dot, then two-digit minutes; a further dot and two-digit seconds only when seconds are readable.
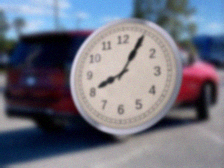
8.05
